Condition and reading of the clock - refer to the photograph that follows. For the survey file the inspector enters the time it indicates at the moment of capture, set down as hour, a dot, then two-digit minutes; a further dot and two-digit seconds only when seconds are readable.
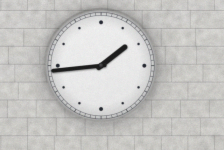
1.44
